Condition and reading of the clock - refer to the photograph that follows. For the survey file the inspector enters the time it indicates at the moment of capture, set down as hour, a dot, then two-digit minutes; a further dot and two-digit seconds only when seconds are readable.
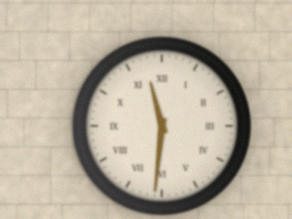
11.31
